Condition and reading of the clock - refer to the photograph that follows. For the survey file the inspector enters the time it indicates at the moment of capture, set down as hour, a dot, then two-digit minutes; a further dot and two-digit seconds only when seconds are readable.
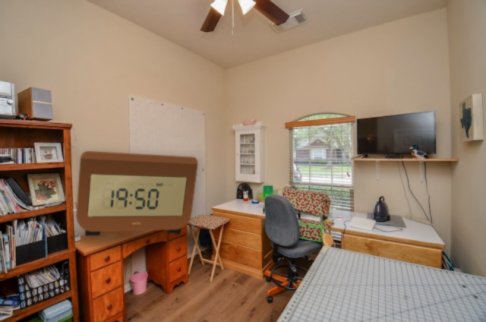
19.50
